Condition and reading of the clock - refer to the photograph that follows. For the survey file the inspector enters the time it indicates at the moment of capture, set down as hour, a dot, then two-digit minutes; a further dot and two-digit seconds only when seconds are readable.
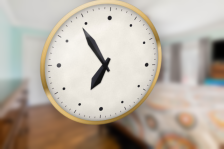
6.54
